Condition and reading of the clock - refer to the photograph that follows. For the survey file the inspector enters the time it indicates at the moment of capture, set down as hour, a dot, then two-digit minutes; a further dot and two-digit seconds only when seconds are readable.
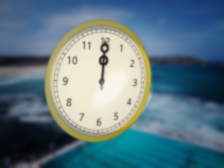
12.00
